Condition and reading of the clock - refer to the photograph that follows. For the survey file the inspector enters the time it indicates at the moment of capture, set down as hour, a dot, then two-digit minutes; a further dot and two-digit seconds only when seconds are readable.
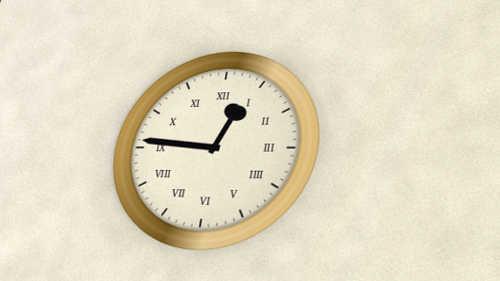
12.46
